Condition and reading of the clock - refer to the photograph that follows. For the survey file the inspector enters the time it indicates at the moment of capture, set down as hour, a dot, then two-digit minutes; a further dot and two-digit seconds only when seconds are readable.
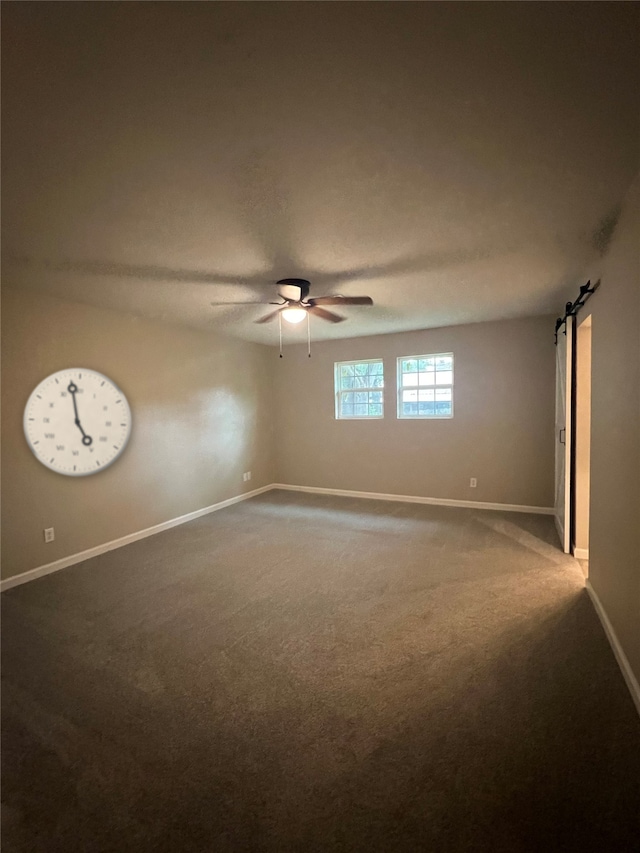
4.58
